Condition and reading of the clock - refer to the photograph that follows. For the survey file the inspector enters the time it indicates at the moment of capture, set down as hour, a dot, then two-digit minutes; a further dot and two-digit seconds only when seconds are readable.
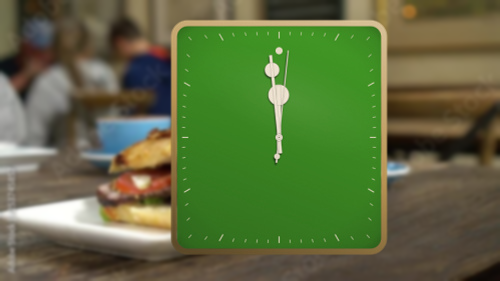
11.59.01
